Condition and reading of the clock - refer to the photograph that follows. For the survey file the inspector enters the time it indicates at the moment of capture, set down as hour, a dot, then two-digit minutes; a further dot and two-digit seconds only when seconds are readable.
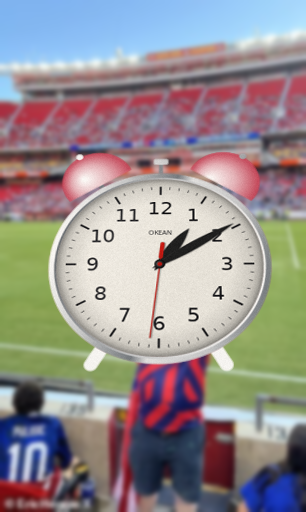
1.09.31
